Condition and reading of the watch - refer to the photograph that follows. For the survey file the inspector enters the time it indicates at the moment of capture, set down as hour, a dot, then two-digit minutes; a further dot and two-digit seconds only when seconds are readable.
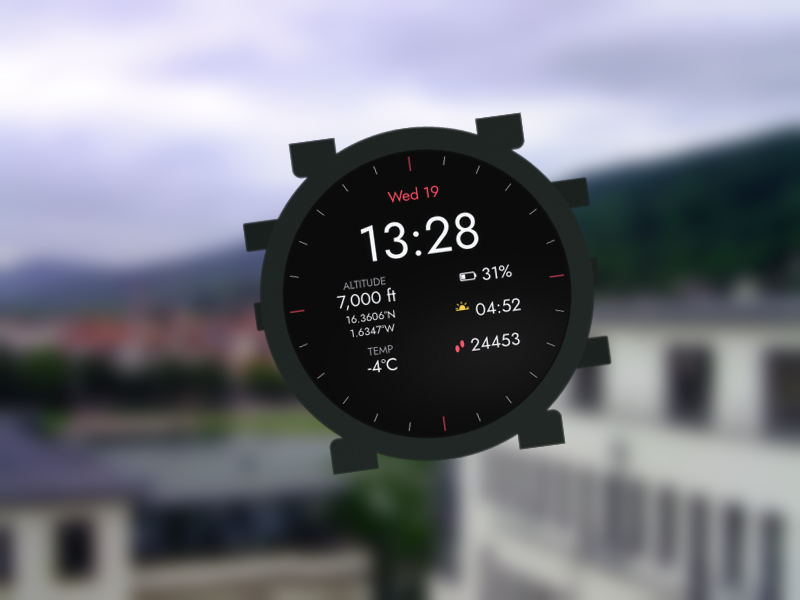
13.28
